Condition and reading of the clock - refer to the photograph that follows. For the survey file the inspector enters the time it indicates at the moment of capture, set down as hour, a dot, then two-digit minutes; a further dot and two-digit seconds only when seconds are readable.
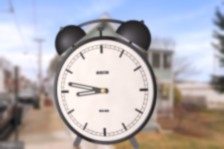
8.47
